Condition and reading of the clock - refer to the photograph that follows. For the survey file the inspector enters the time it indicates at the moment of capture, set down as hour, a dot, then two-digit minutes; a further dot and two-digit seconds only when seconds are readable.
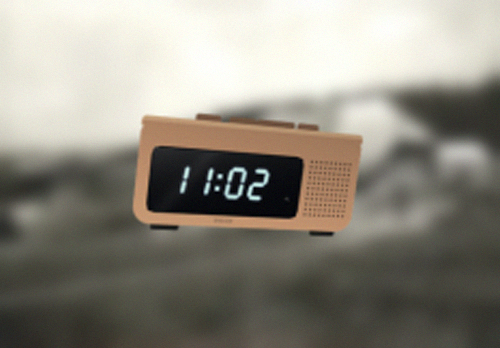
11.02
